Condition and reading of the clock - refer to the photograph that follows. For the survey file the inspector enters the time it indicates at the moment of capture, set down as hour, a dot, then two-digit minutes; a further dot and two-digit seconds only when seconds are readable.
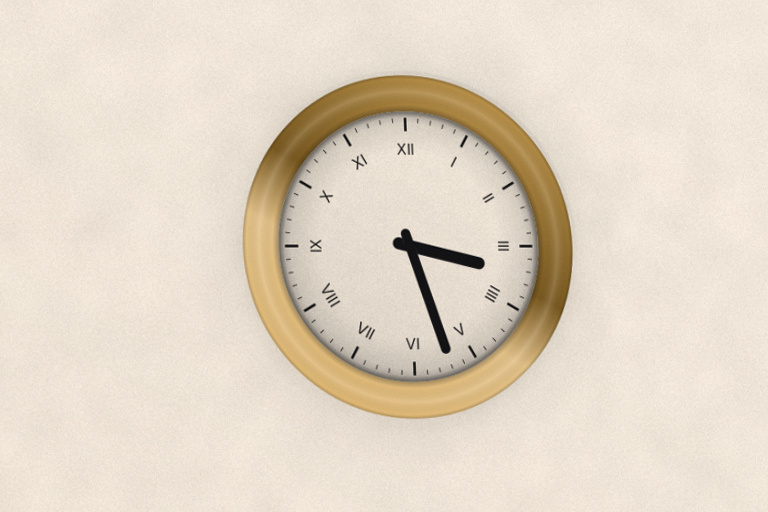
3.27
